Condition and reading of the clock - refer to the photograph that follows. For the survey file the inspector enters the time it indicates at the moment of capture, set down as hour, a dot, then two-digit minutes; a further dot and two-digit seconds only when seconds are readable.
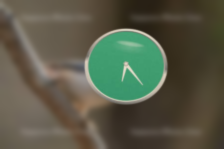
6.24
